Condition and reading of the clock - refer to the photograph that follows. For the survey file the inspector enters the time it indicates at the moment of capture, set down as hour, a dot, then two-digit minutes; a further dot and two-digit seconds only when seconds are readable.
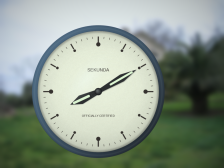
8.10
